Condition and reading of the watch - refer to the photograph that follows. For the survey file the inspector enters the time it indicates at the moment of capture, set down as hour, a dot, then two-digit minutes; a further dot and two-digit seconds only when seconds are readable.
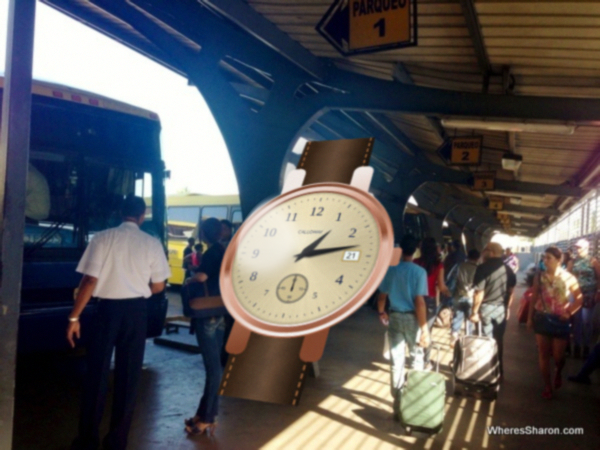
1.13
